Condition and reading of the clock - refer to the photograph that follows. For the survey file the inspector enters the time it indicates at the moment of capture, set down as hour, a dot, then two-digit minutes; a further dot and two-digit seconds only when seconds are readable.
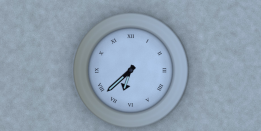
6.38
